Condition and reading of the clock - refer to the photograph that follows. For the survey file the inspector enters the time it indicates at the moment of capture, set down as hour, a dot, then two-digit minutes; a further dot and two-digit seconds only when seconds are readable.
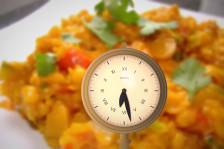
6.28
